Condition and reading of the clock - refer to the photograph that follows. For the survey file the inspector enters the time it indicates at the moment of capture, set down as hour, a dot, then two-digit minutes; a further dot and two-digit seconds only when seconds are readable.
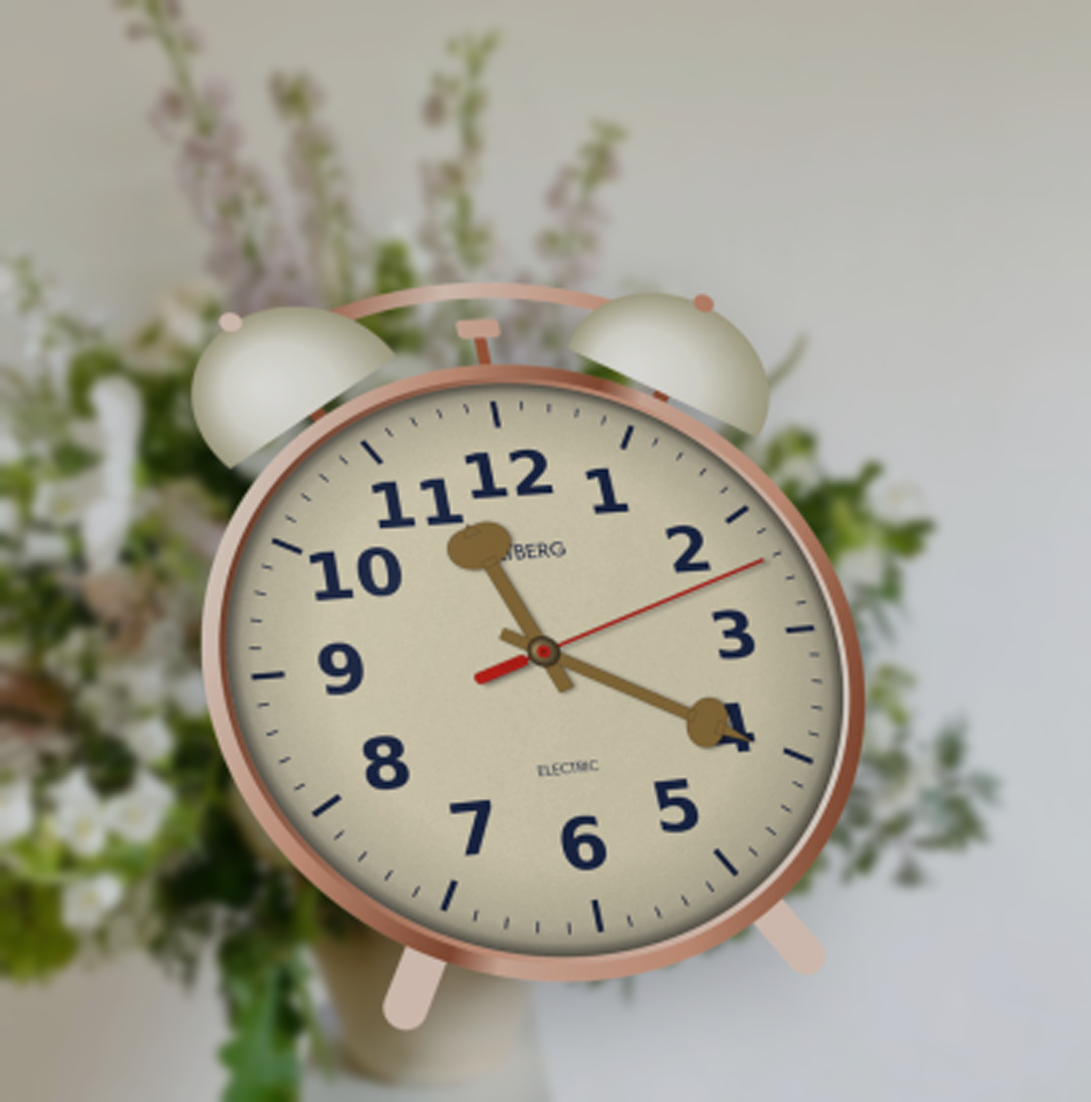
11.20.12
